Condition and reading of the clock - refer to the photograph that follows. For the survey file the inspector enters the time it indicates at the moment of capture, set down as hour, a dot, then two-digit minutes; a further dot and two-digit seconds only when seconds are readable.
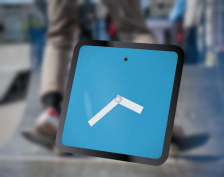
3.37
